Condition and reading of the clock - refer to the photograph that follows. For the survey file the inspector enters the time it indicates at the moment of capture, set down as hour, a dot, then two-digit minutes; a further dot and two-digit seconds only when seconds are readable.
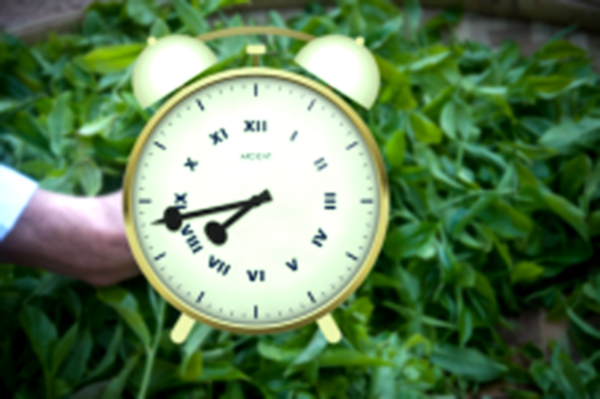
7.43
